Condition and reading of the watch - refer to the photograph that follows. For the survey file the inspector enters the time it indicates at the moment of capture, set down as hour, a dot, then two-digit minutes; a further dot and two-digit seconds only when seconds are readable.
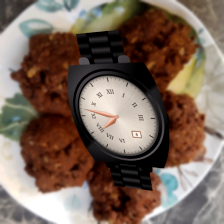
7.47
